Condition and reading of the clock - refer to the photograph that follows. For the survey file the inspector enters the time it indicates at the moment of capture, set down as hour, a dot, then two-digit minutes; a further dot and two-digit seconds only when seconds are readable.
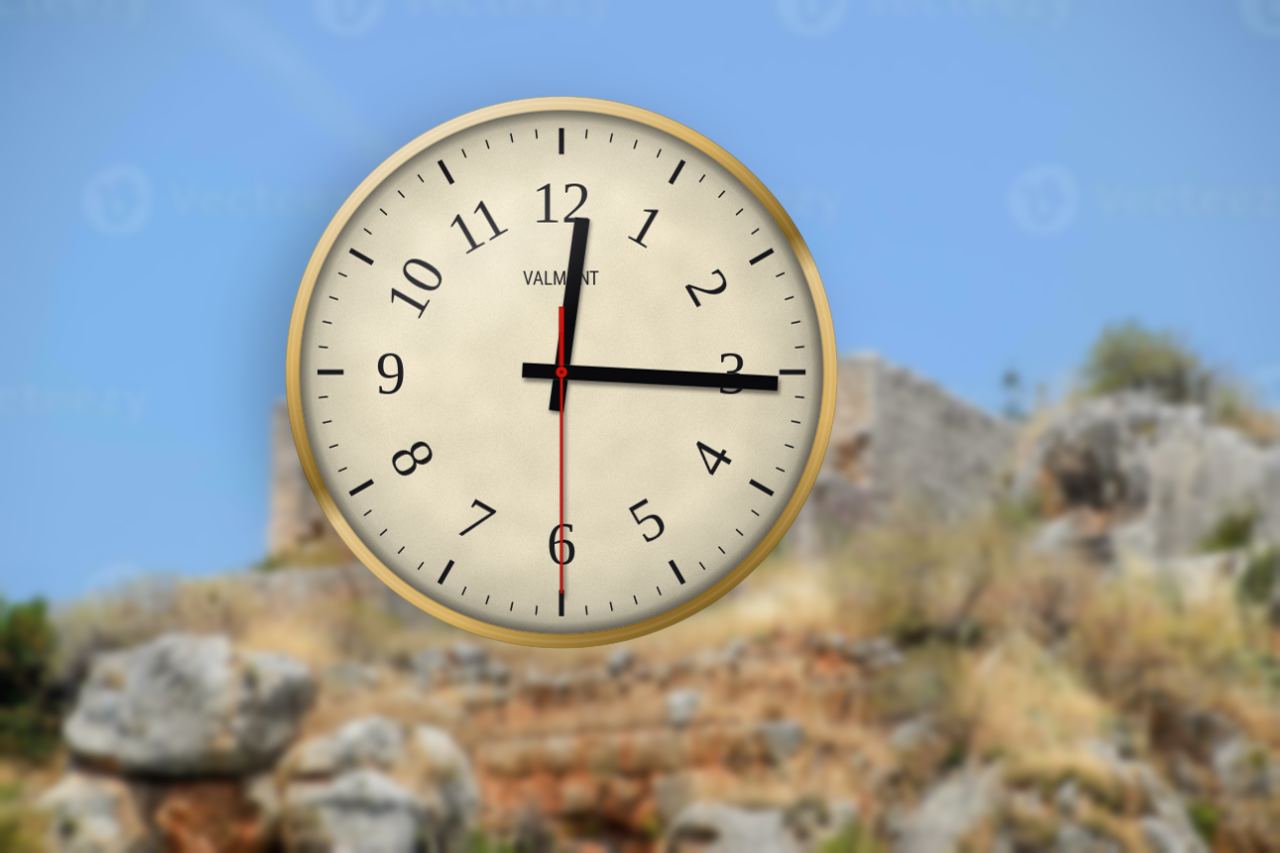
12.15.30
